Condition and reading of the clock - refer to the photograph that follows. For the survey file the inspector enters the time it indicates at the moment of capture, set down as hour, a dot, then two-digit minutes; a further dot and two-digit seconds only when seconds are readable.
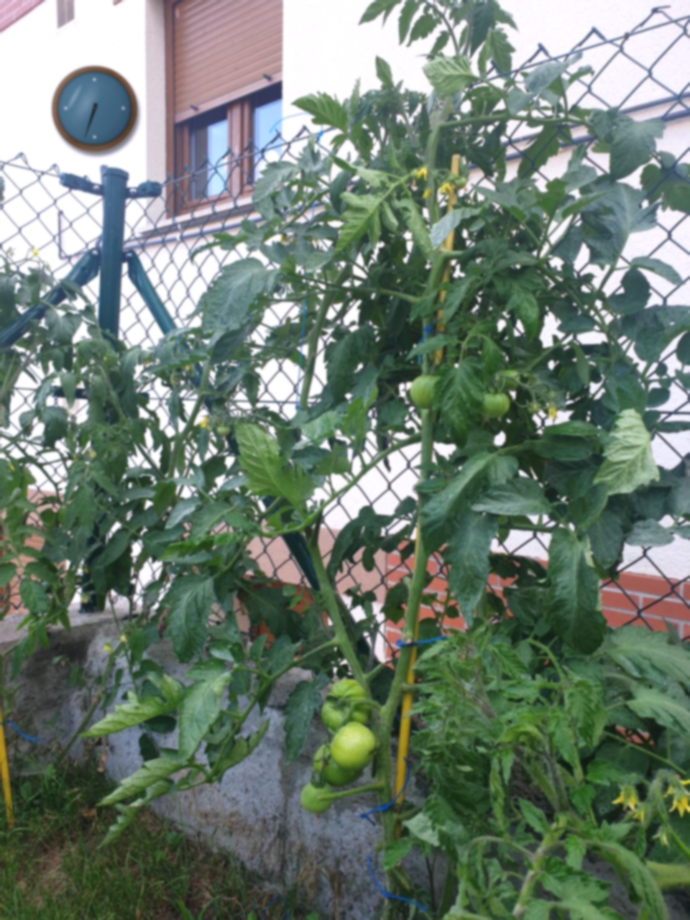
6.33
